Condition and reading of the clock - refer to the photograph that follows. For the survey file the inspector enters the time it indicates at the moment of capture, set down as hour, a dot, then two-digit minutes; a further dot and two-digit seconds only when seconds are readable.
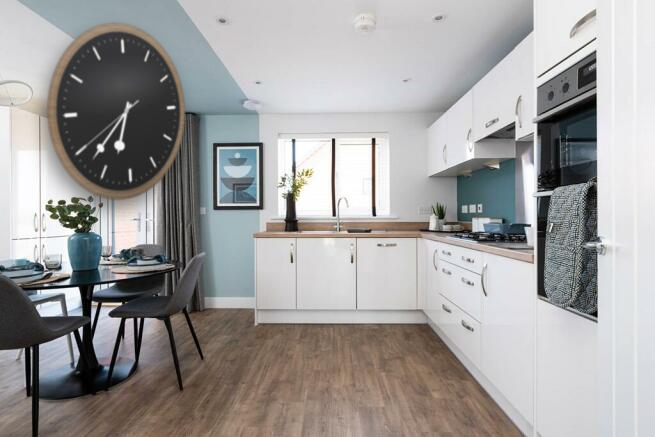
6.37.40
